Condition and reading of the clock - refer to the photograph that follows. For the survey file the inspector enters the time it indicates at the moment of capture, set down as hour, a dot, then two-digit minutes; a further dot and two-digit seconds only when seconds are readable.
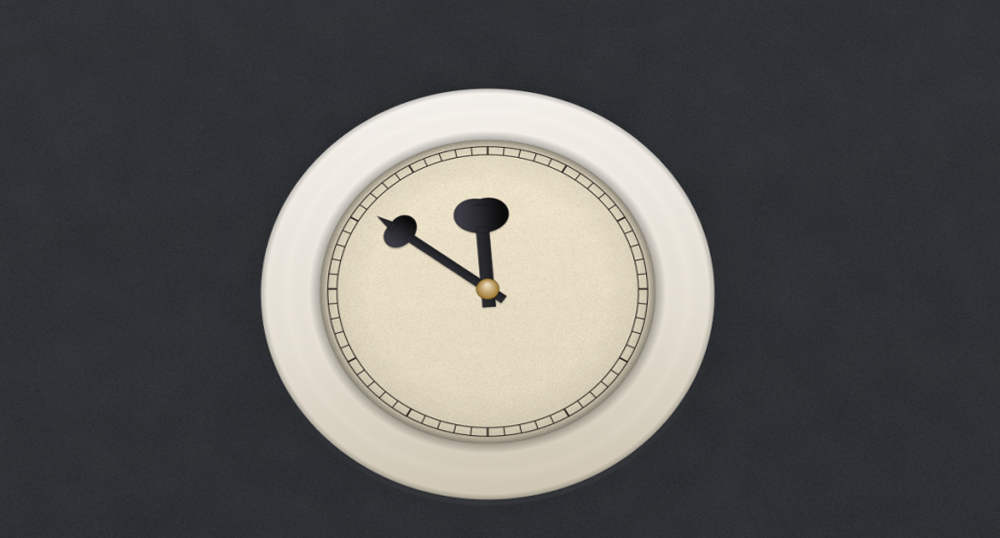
11.51
